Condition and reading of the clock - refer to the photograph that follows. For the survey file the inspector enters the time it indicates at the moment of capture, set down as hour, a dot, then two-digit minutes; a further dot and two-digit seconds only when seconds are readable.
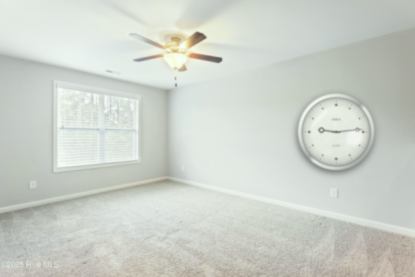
9.14
